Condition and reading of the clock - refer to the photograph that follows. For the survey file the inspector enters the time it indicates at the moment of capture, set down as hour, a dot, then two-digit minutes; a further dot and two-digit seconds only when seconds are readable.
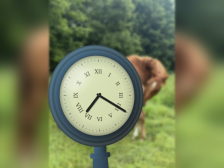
7.20
